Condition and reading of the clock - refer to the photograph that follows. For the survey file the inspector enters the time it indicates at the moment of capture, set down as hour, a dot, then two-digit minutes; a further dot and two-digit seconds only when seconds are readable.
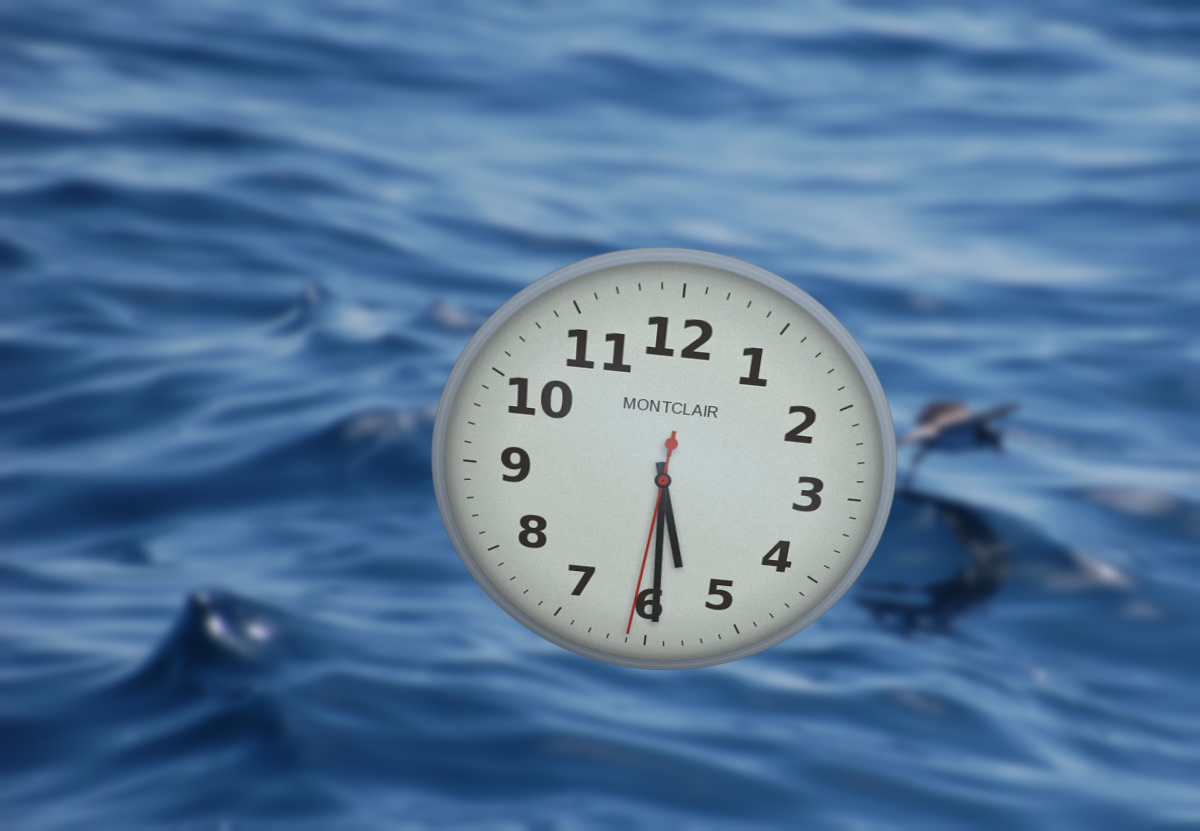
5.29.31
